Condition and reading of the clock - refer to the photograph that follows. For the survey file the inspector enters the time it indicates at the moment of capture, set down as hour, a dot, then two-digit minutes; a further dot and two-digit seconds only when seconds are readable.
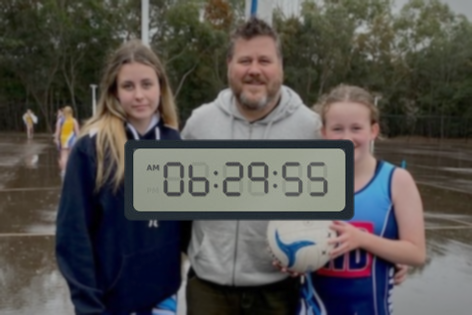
6.29.55
